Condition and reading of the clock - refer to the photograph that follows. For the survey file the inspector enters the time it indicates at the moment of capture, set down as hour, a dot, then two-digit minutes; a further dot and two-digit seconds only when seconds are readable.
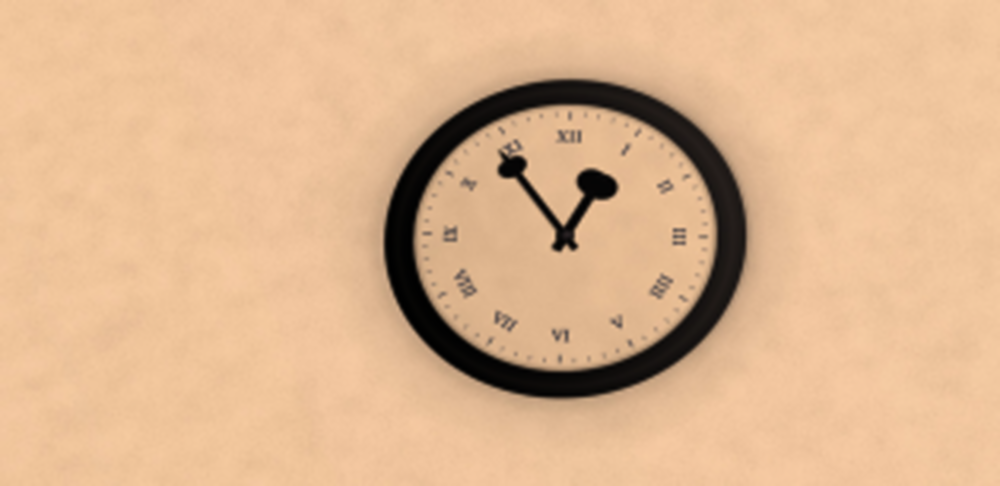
12.54
